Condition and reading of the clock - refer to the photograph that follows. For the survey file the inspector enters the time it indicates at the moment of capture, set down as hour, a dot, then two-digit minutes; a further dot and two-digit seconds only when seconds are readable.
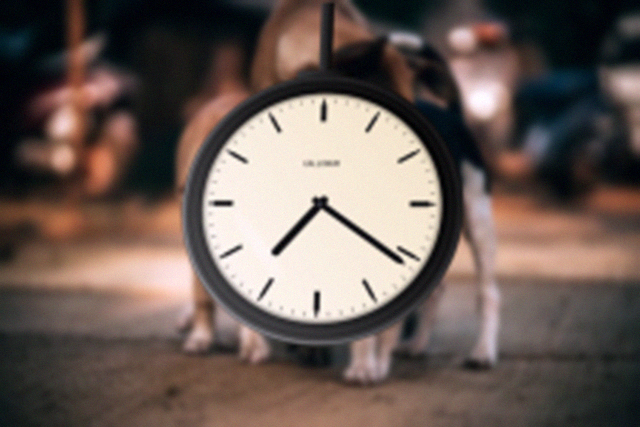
7.21
